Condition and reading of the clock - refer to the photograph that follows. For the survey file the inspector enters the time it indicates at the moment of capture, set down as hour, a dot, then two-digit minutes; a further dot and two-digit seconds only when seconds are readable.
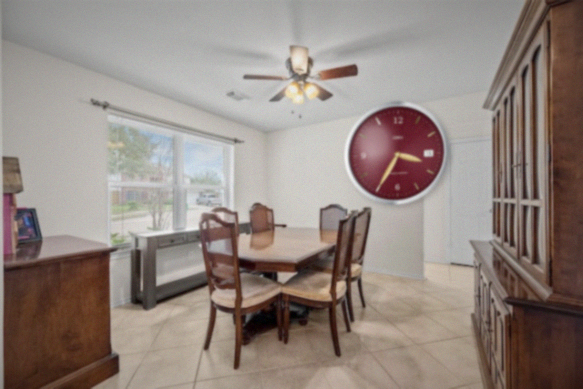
3.35
